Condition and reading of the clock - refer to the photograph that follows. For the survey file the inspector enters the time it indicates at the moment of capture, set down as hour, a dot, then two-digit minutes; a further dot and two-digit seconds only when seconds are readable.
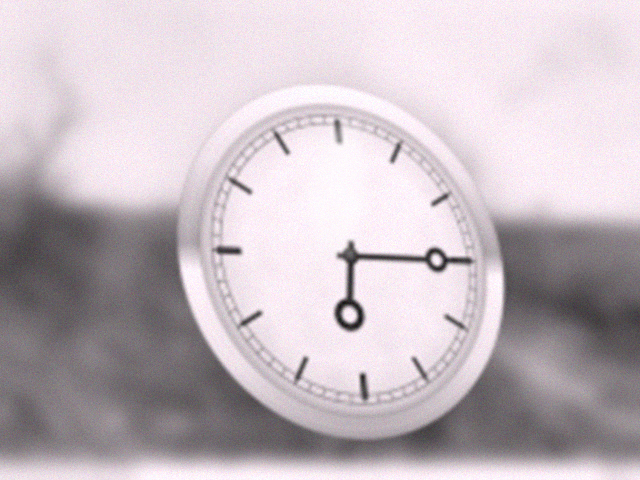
6.15
